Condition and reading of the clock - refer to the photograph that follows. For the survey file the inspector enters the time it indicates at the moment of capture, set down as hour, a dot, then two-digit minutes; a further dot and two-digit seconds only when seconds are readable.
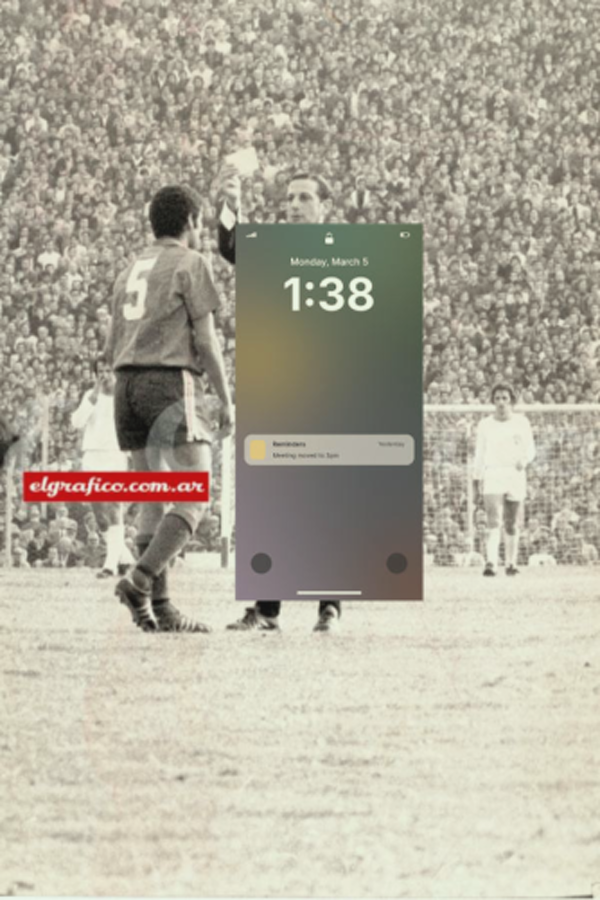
1.38
